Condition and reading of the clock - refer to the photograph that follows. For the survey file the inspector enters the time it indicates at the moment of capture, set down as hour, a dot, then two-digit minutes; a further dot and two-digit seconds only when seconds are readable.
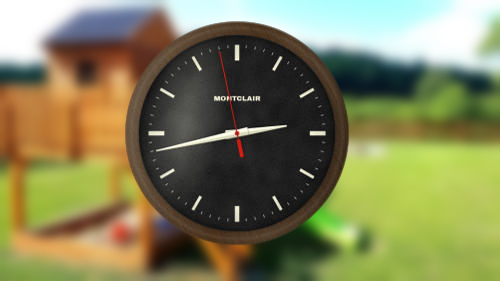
2.42.58
